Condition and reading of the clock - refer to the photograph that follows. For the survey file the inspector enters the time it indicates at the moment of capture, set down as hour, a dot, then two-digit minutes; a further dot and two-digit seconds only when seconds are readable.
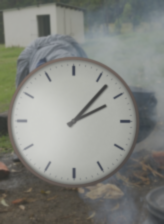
2.07
